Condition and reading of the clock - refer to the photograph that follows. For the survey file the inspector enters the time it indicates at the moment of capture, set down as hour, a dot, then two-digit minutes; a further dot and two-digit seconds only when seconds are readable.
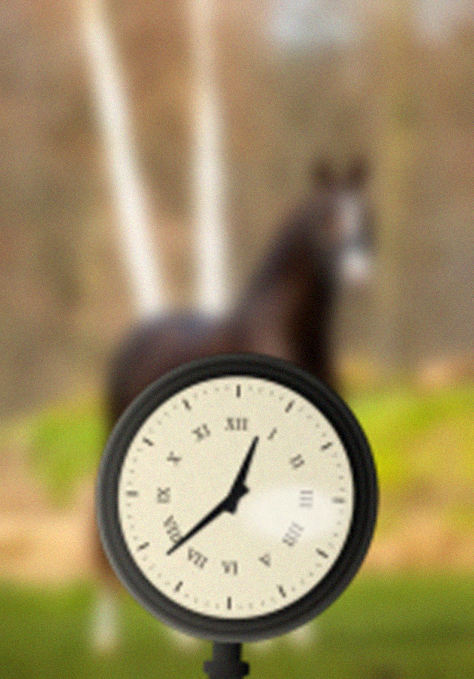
12.38
